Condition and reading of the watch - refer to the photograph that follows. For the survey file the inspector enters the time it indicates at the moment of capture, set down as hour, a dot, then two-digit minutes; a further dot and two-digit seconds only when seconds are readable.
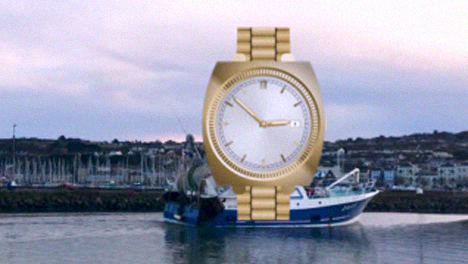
2.52
